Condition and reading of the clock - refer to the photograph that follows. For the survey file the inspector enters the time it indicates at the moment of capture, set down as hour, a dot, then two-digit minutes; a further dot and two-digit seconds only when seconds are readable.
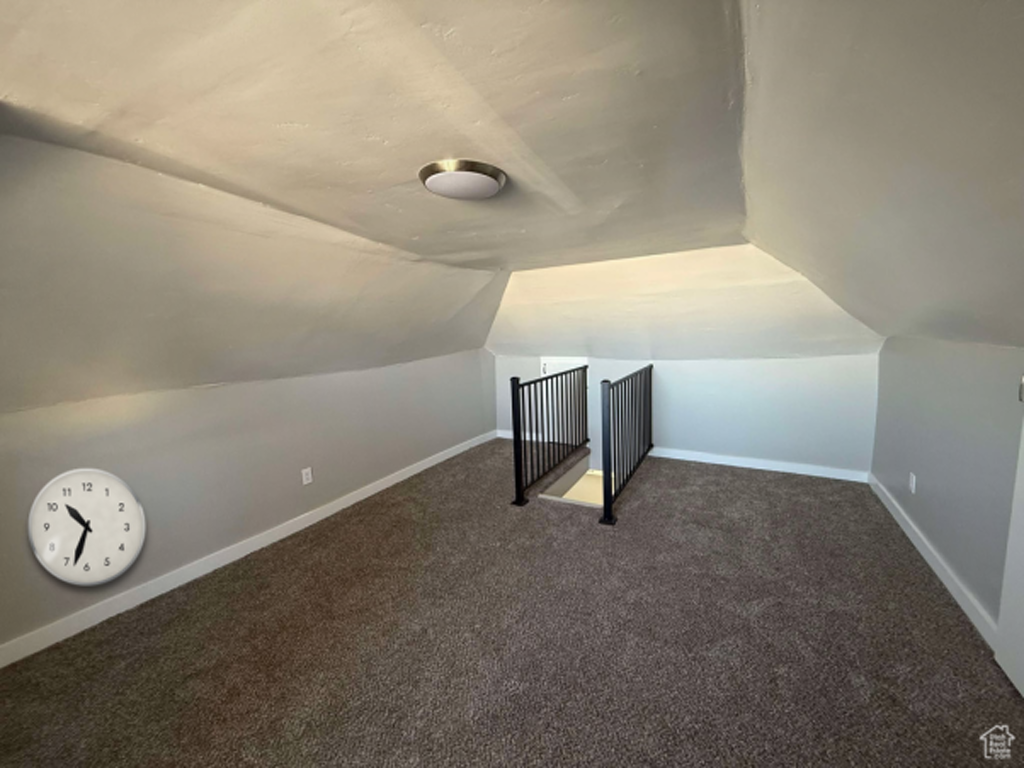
10.33
